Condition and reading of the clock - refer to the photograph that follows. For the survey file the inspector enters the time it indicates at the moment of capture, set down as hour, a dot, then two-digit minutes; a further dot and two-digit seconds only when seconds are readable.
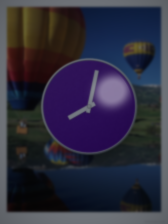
8.02
